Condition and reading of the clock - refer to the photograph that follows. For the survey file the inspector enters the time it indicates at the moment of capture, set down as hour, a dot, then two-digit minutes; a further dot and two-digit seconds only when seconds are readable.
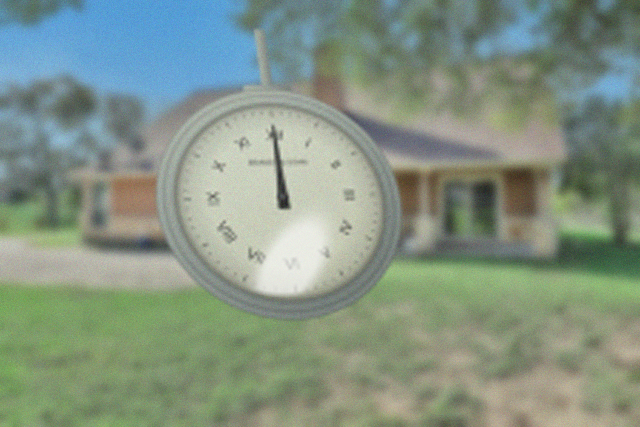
12.00
